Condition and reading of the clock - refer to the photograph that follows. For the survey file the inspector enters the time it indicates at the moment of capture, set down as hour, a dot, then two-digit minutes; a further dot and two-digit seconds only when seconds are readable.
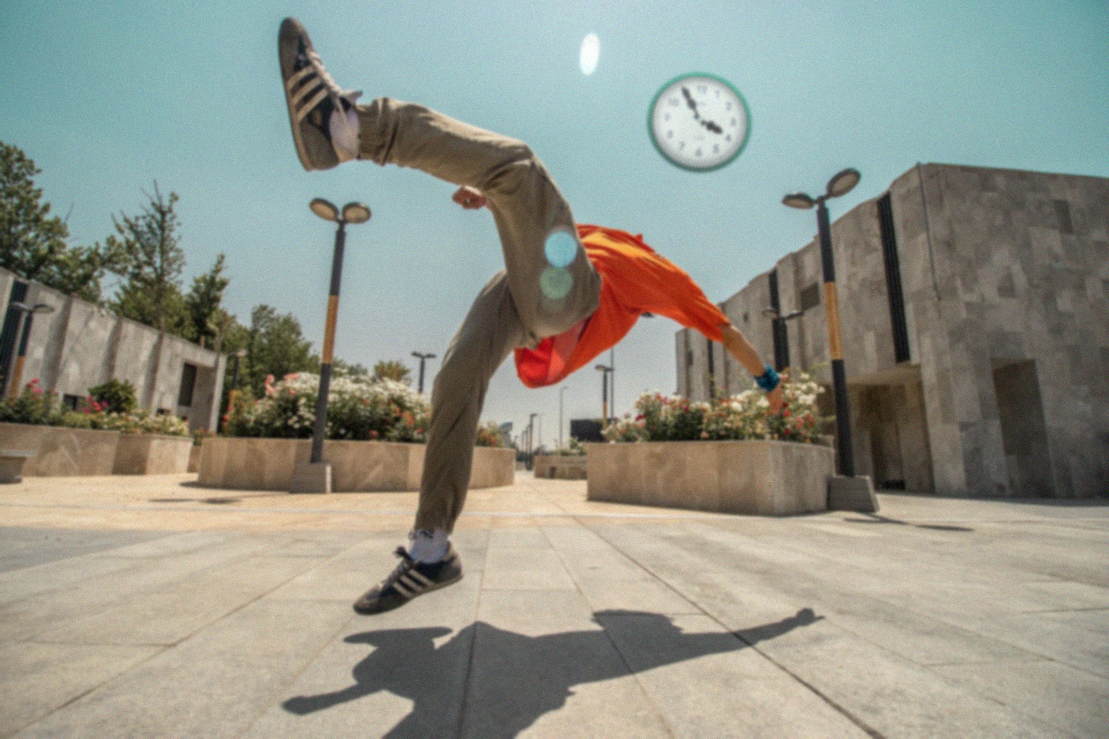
3.55
